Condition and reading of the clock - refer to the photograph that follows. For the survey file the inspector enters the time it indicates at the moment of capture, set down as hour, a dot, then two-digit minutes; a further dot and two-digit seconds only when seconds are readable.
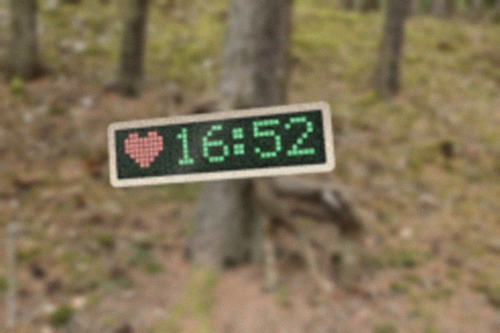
16.52
